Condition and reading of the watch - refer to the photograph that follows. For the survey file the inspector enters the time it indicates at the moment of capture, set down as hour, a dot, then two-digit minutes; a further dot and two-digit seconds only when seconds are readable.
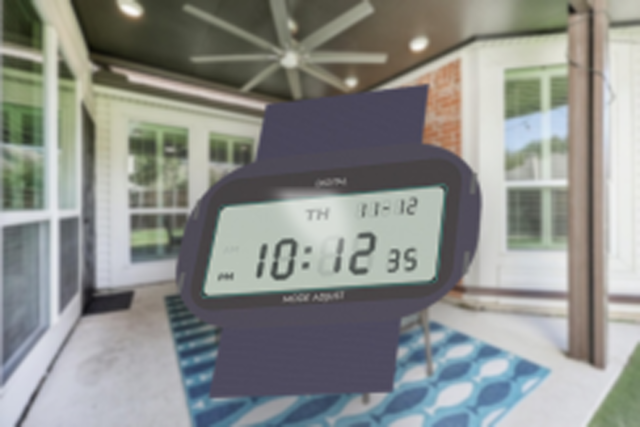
10.12.35
